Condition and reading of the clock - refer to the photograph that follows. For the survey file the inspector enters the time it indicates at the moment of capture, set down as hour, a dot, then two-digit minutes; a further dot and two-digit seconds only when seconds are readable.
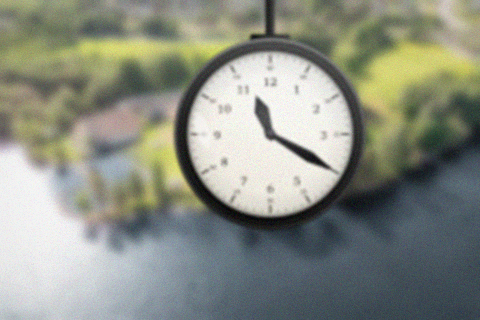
11.20
